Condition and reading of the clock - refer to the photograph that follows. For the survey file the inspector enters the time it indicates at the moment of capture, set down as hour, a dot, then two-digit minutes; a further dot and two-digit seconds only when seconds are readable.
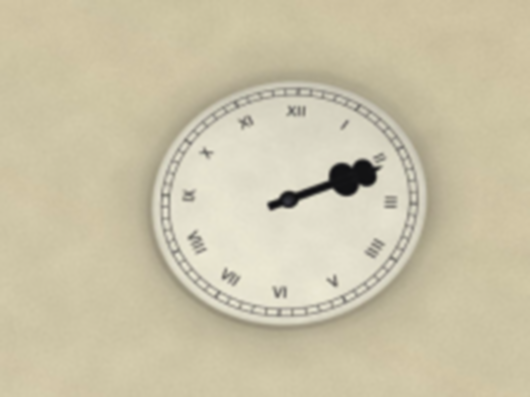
2.11
